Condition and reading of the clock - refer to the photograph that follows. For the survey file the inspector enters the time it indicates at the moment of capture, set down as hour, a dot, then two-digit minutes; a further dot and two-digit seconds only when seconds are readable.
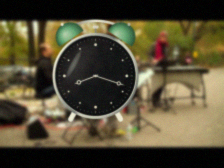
8.18
